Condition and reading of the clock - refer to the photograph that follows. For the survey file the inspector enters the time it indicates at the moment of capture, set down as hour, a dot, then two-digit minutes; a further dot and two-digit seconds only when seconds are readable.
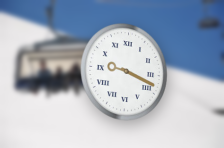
9.18
